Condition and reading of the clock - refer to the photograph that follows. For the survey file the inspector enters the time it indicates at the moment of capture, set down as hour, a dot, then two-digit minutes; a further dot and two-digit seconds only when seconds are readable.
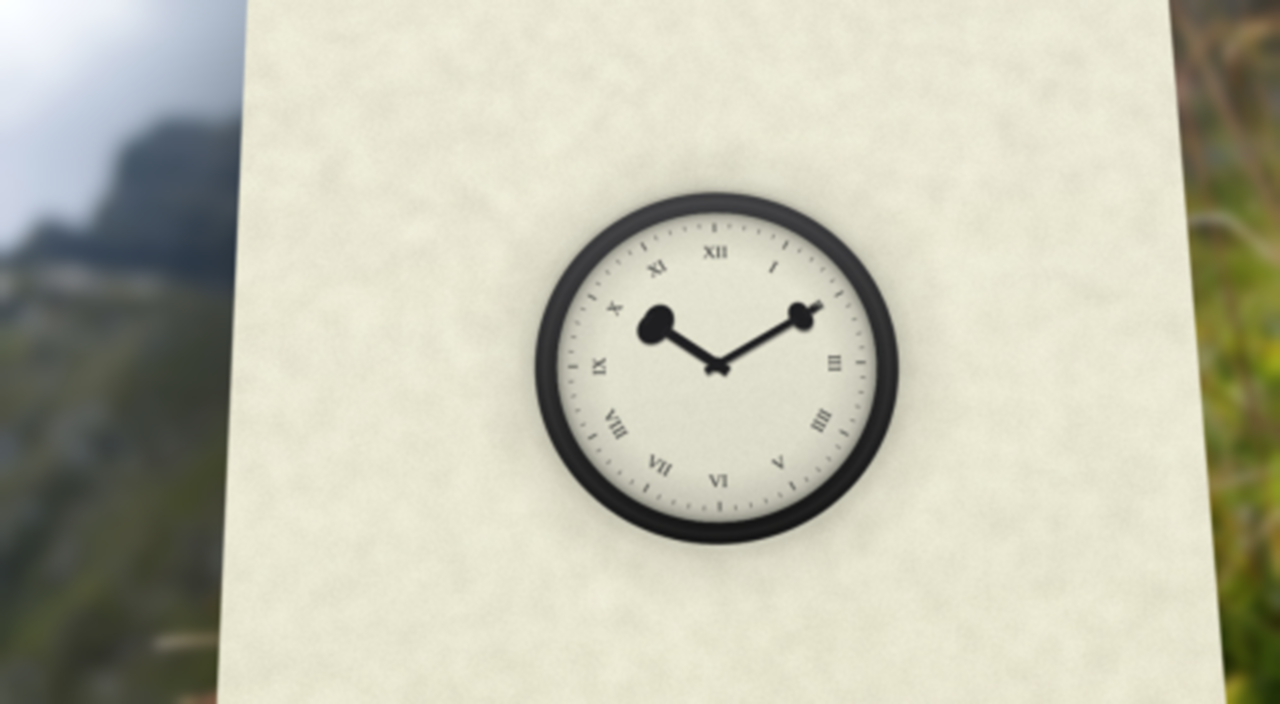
10.10
